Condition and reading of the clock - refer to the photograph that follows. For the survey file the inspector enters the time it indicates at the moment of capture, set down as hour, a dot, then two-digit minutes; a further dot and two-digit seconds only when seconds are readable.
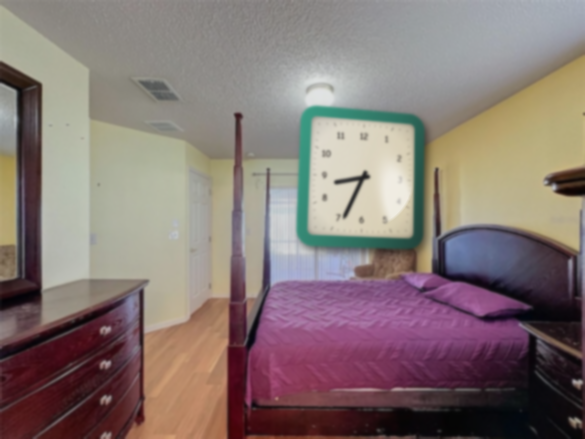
8.34
